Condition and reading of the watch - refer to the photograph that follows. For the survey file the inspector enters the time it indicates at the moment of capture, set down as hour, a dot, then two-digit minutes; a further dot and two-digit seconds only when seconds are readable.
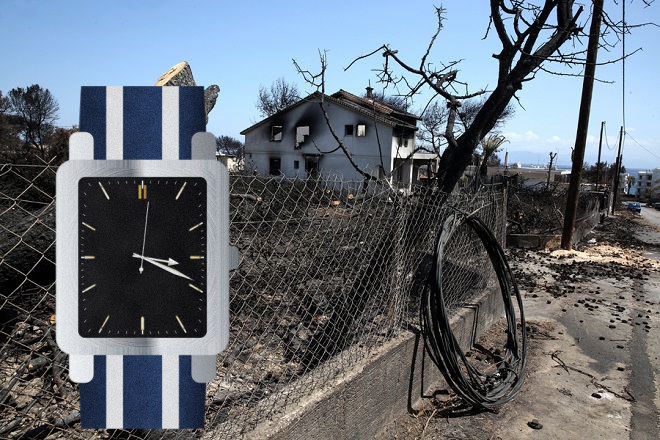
3.19.01
